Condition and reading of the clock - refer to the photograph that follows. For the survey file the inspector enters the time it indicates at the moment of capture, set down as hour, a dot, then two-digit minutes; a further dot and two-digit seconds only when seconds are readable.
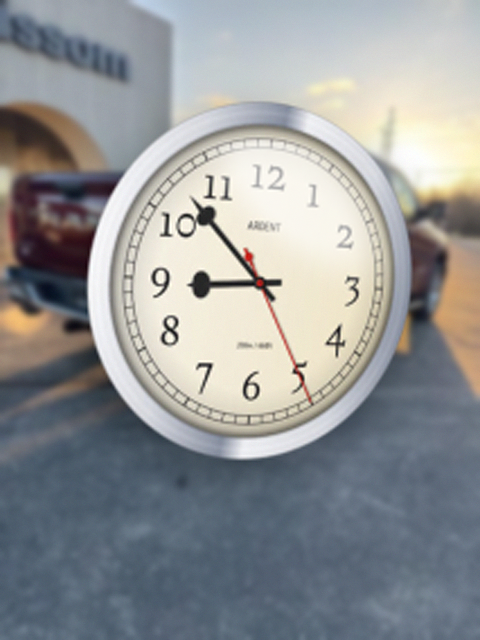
8.52.25
